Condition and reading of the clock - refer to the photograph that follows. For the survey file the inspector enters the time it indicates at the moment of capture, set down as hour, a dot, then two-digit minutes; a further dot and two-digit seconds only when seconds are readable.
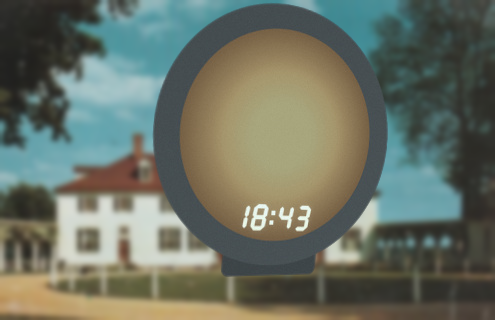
18.43
